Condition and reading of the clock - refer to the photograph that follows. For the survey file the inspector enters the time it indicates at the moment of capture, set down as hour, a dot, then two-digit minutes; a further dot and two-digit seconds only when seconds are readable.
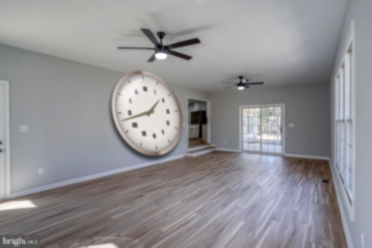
1.43
